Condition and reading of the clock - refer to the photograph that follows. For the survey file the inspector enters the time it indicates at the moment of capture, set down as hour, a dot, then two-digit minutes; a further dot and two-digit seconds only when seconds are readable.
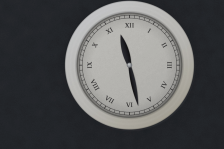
11.28
